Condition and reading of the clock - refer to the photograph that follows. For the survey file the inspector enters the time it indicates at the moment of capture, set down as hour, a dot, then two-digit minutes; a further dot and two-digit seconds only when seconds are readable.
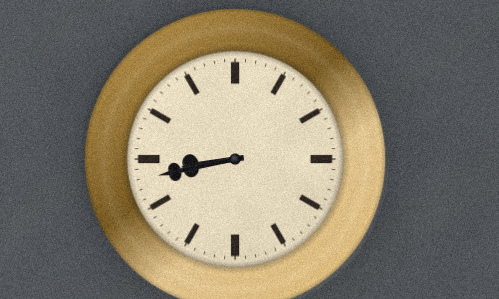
8.43
